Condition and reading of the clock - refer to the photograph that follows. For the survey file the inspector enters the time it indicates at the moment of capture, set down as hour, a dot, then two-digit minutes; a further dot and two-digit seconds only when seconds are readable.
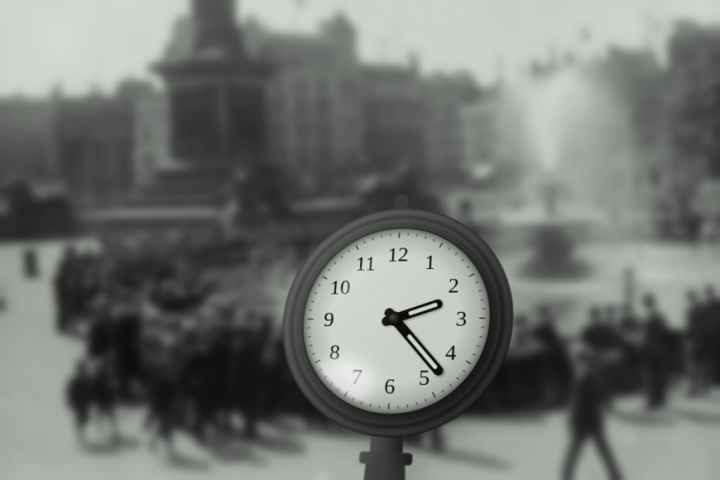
2.23
